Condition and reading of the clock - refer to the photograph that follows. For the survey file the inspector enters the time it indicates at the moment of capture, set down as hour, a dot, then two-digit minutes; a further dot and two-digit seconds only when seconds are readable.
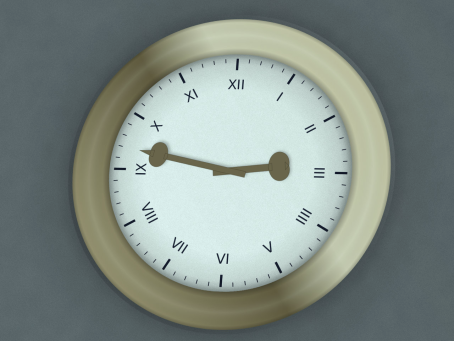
2.47
